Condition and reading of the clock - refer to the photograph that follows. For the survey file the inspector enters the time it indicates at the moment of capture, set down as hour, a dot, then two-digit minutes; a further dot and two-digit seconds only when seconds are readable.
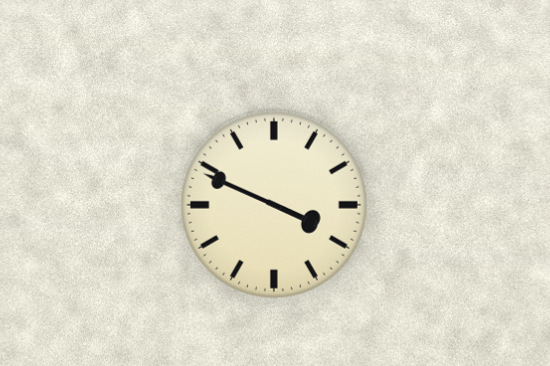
3.49
